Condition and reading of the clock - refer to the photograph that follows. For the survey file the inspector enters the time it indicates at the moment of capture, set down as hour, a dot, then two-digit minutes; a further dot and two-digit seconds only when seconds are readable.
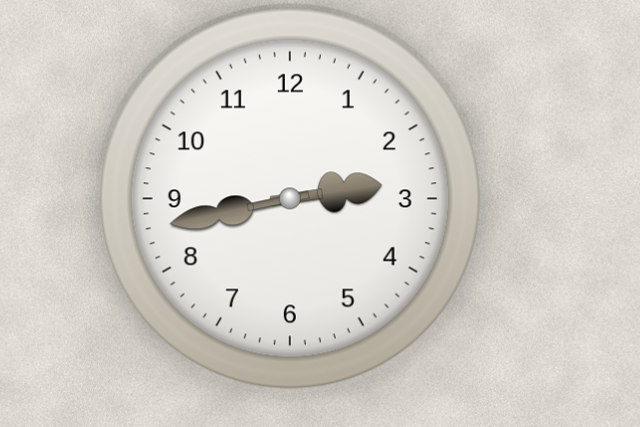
2.43
